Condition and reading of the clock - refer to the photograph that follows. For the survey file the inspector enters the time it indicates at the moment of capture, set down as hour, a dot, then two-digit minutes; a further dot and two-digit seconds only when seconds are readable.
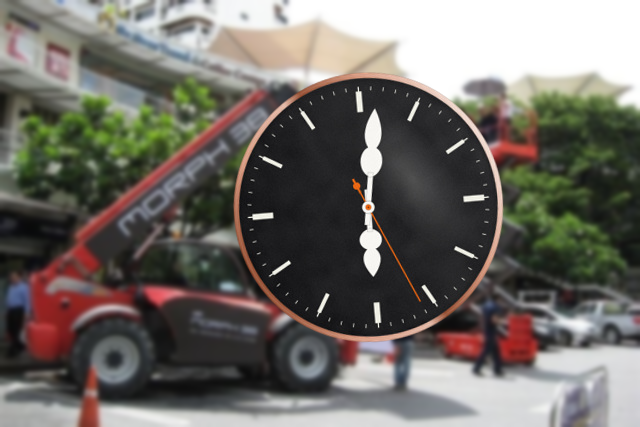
6.01.26
